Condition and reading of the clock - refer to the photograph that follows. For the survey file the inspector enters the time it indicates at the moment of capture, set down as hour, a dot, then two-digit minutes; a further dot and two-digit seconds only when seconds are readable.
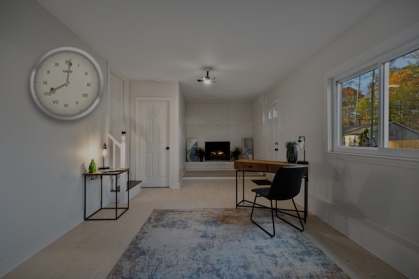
8.01
